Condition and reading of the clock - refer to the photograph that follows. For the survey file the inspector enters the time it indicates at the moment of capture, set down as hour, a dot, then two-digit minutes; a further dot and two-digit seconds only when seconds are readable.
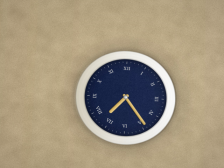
7.24
